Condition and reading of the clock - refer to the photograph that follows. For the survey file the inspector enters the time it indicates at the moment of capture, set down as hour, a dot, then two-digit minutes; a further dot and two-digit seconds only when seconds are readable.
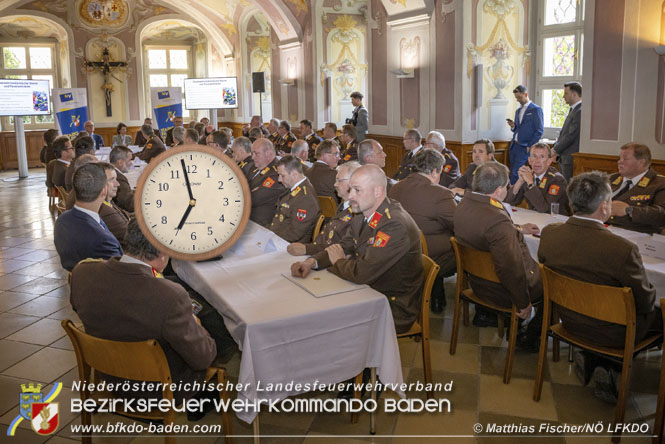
6.58
